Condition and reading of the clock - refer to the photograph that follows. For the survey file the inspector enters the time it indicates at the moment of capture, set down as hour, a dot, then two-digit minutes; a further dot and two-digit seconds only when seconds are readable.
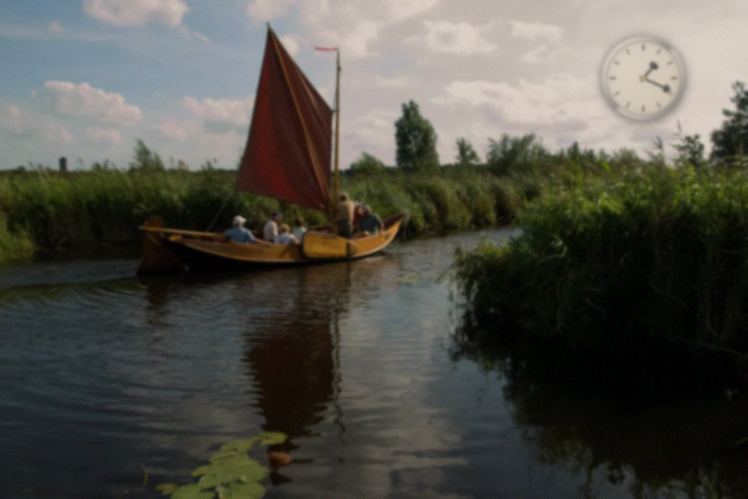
1.19
